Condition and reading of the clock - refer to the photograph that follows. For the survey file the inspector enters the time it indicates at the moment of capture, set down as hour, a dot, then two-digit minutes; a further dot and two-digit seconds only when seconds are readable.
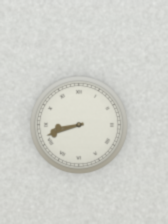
8.42
